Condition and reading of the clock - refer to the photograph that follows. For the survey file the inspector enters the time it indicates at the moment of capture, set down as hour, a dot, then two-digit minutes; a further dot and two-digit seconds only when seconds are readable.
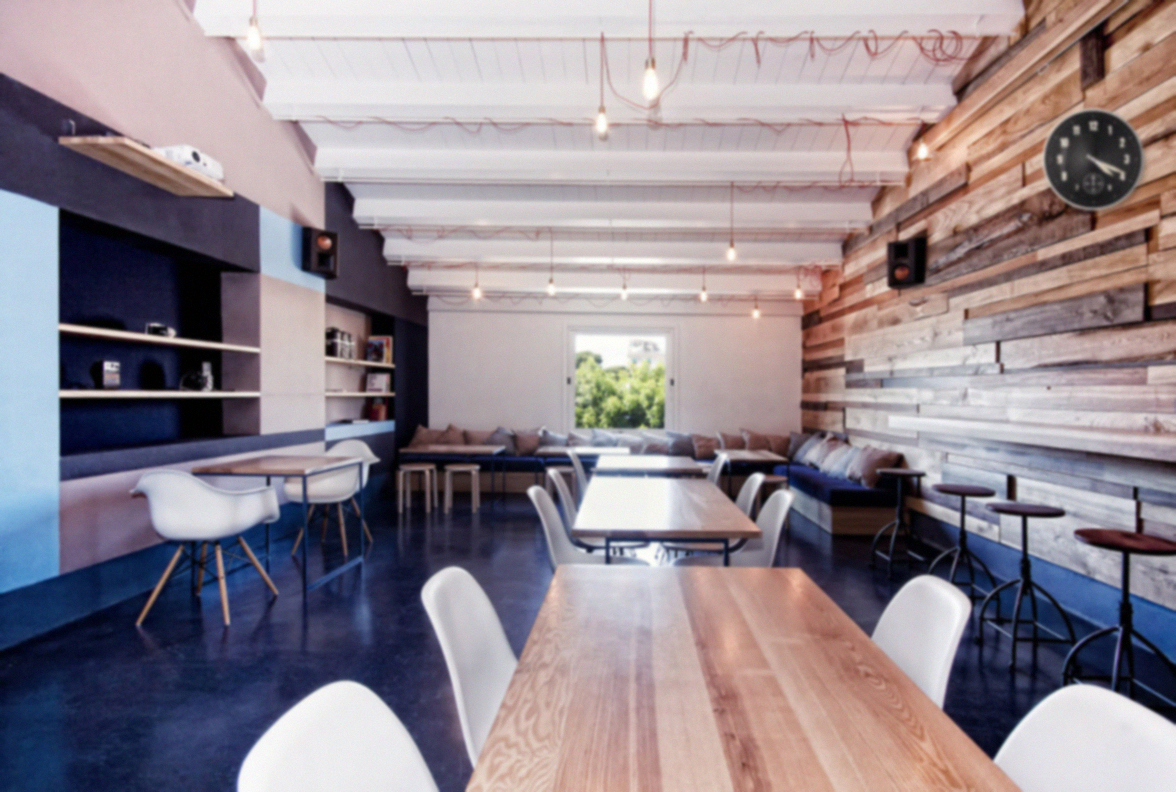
4.19
